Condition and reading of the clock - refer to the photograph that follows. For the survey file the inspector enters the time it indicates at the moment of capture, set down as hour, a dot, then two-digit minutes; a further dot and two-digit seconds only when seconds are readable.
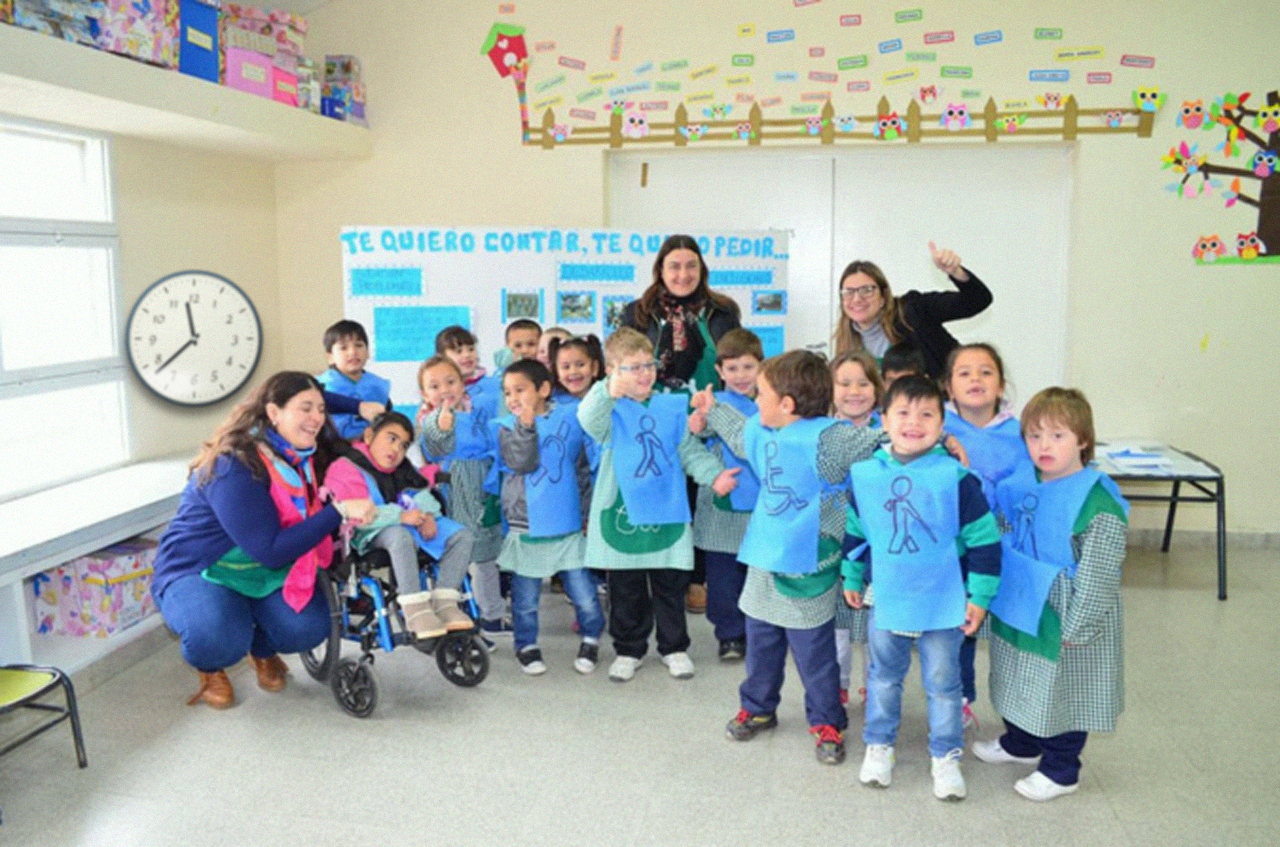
11.38
